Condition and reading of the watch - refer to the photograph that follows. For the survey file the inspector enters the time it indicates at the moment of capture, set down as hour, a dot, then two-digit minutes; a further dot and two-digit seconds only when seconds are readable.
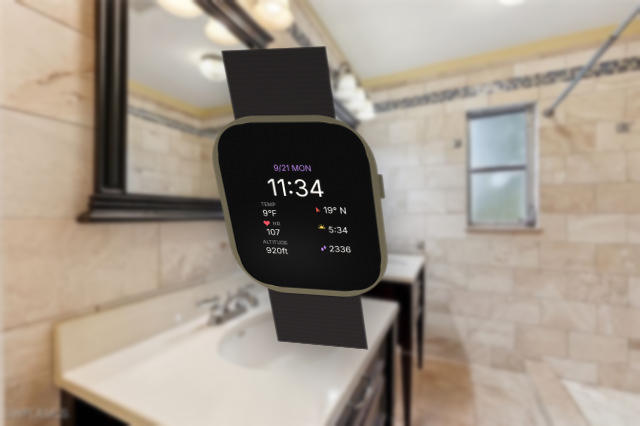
11.34
